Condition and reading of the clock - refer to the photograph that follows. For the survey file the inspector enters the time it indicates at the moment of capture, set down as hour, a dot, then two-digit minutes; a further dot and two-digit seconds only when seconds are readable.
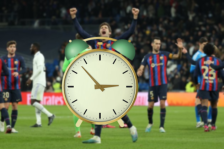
2.53
